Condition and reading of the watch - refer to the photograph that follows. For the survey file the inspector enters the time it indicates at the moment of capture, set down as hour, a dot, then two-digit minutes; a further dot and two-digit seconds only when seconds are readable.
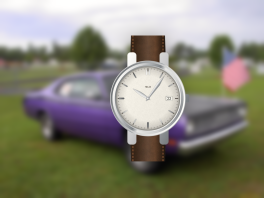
10.06
